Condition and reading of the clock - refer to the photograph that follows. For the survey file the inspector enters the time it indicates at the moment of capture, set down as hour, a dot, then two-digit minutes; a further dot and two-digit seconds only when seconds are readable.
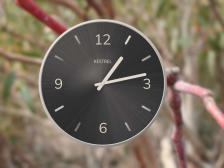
1.13
